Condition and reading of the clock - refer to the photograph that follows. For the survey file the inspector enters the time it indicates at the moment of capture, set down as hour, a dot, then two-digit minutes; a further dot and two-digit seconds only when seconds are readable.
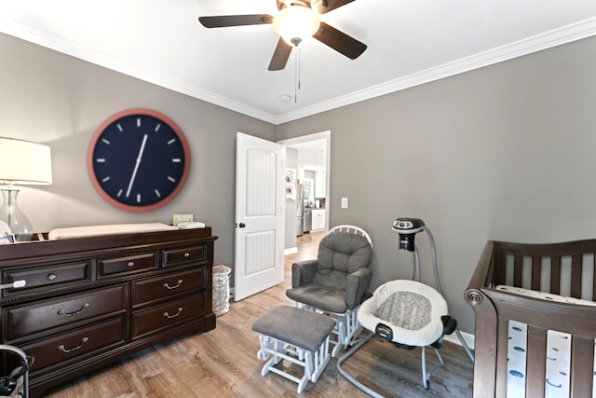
12.33
